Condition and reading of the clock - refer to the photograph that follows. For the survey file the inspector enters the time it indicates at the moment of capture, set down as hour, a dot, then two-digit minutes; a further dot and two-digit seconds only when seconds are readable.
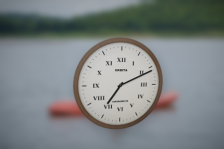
7.11
